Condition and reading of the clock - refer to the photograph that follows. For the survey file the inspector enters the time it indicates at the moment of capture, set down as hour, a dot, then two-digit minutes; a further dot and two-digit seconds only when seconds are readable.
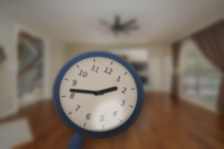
1.42
